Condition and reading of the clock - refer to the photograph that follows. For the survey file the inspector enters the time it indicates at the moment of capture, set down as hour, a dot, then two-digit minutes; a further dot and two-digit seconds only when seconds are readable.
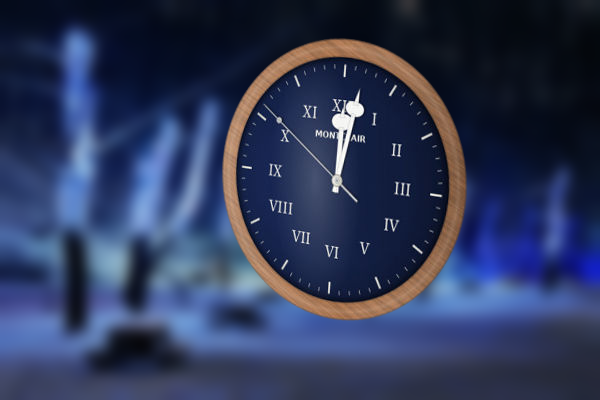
12.01.51
